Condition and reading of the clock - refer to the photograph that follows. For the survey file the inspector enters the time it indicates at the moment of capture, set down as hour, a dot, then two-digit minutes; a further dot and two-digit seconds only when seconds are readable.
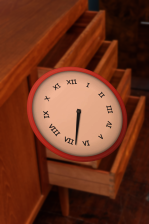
6.33
